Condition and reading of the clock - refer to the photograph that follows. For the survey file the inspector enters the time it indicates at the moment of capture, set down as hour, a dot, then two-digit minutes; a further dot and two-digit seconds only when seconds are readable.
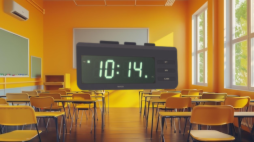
10.14
